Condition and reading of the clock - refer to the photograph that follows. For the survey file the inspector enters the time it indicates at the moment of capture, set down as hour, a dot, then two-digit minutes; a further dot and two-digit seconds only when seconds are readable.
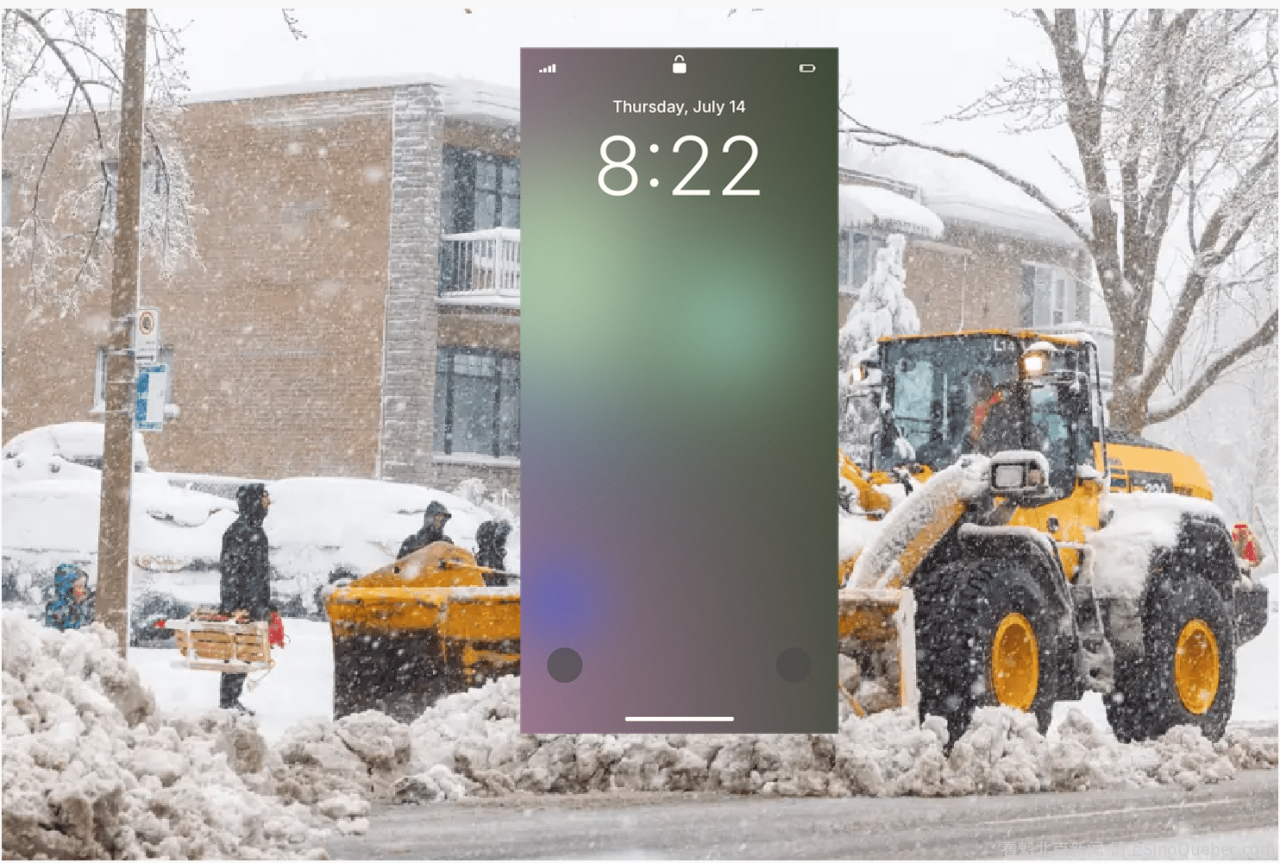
8.22
